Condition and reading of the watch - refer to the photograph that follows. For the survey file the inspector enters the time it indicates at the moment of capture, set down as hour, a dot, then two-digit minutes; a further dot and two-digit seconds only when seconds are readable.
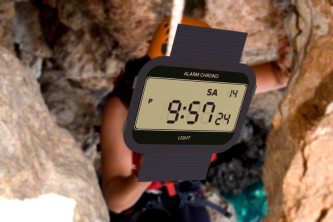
9.57.24
